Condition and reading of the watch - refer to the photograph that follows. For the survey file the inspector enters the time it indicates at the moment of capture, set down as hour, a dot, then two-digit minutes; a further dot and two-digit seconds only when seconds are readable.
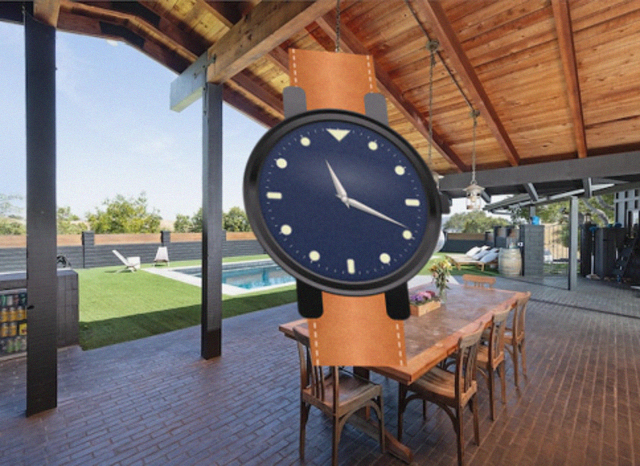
11.19
